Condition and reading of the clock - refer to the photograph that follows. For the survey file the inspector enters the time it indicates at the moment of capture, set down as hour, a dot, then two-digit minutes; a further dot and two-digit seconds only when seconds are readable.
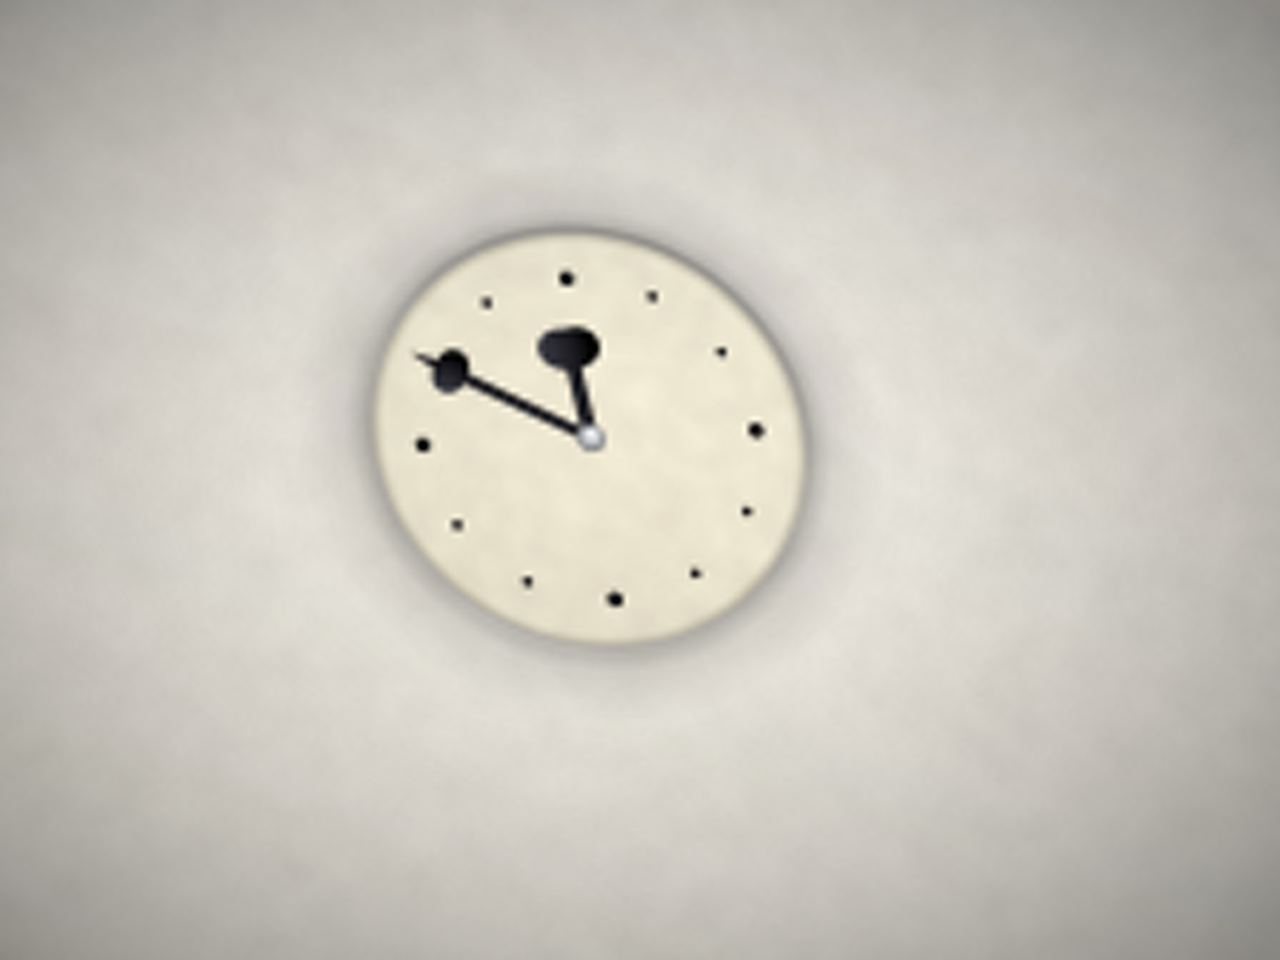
11.50
